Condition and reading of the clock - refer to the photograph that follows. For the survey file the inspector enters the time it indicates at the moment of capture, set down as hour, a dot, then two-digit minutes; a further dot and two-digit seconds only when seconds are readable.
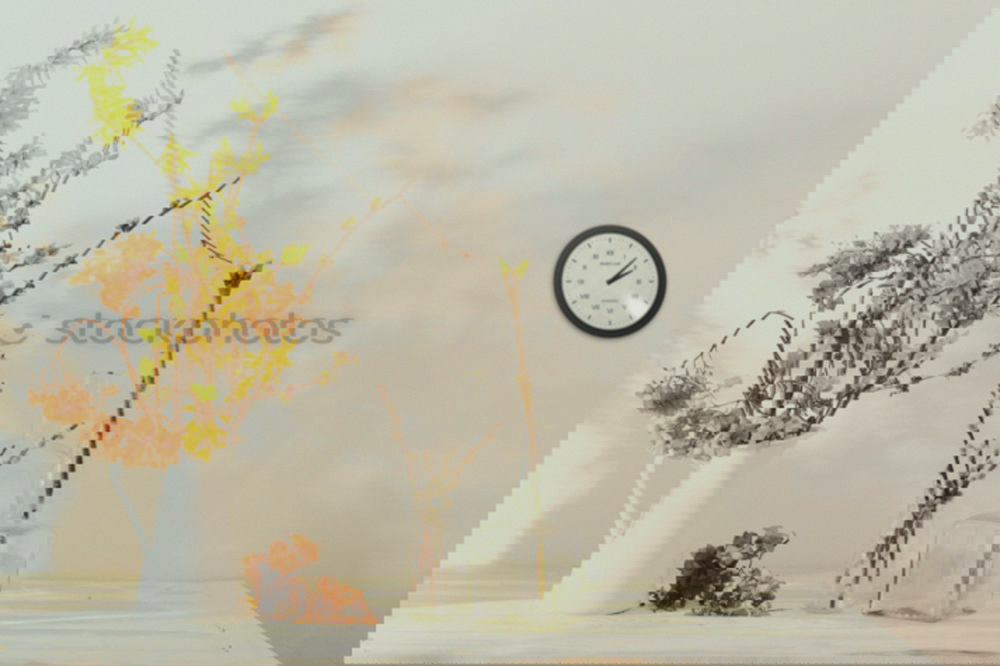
2.08
